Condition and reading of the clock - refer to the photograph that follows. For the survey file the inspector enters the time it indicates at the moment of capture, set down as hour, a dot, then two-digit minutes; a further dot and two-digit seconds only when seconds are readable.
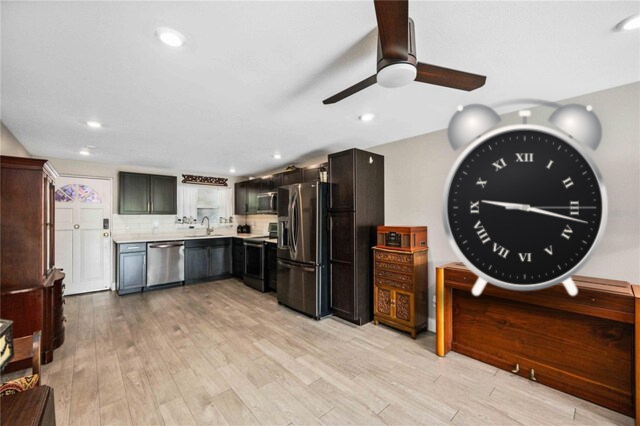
9.17.15
